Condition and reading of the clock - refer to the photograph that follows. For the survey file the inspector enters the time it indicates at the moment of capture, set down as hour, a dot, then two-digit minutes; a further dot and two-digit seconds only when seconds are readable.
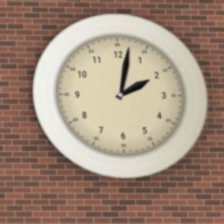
2.02
